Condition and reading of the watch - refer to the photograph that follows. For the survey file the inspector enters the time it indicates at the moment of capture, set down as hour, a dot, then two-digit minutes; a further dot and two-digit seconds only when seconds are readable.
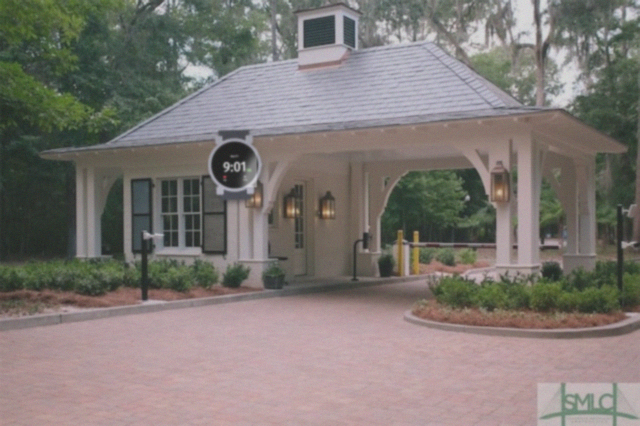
9.01
